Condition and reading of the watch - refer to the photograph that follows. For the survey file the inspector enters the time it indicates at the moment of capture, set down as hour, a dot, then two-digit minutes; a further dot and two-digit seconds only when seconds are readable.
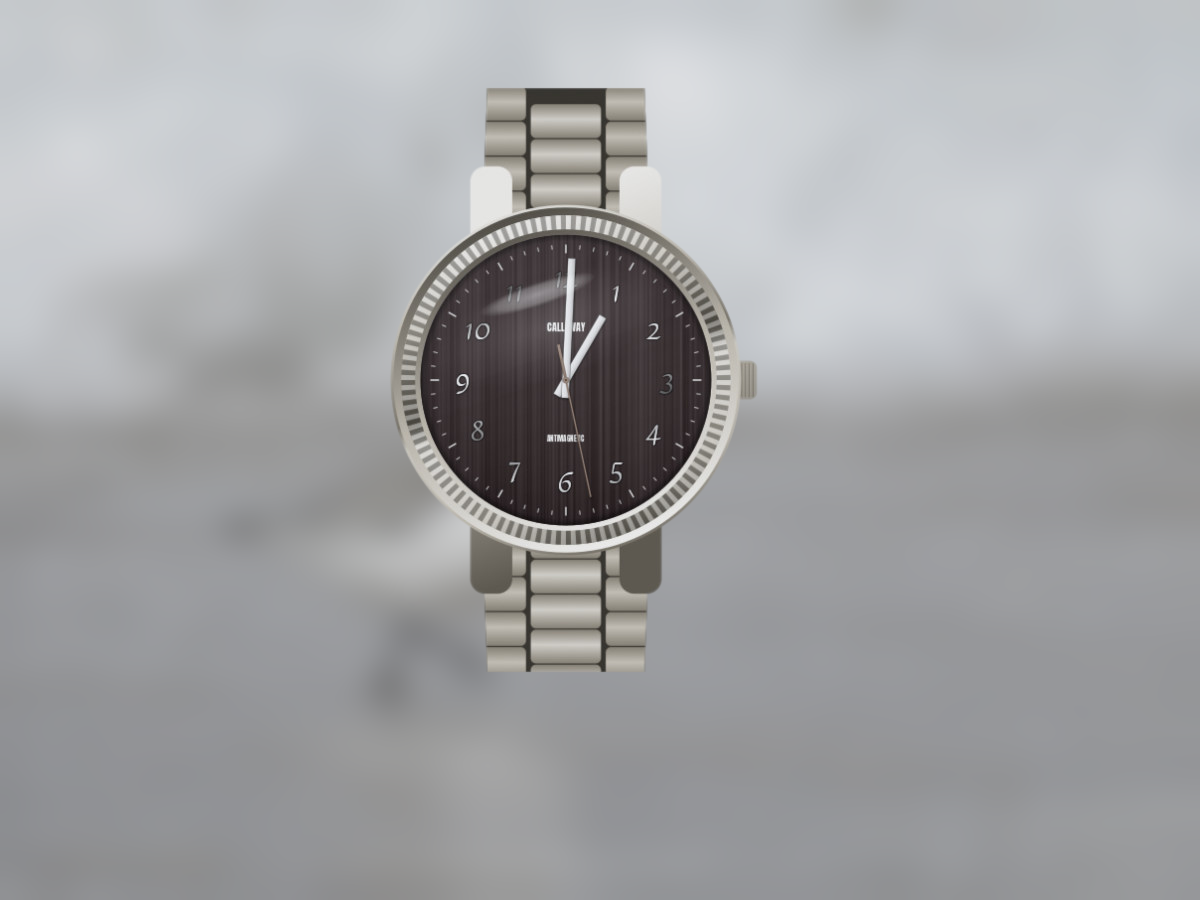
1.00.28
